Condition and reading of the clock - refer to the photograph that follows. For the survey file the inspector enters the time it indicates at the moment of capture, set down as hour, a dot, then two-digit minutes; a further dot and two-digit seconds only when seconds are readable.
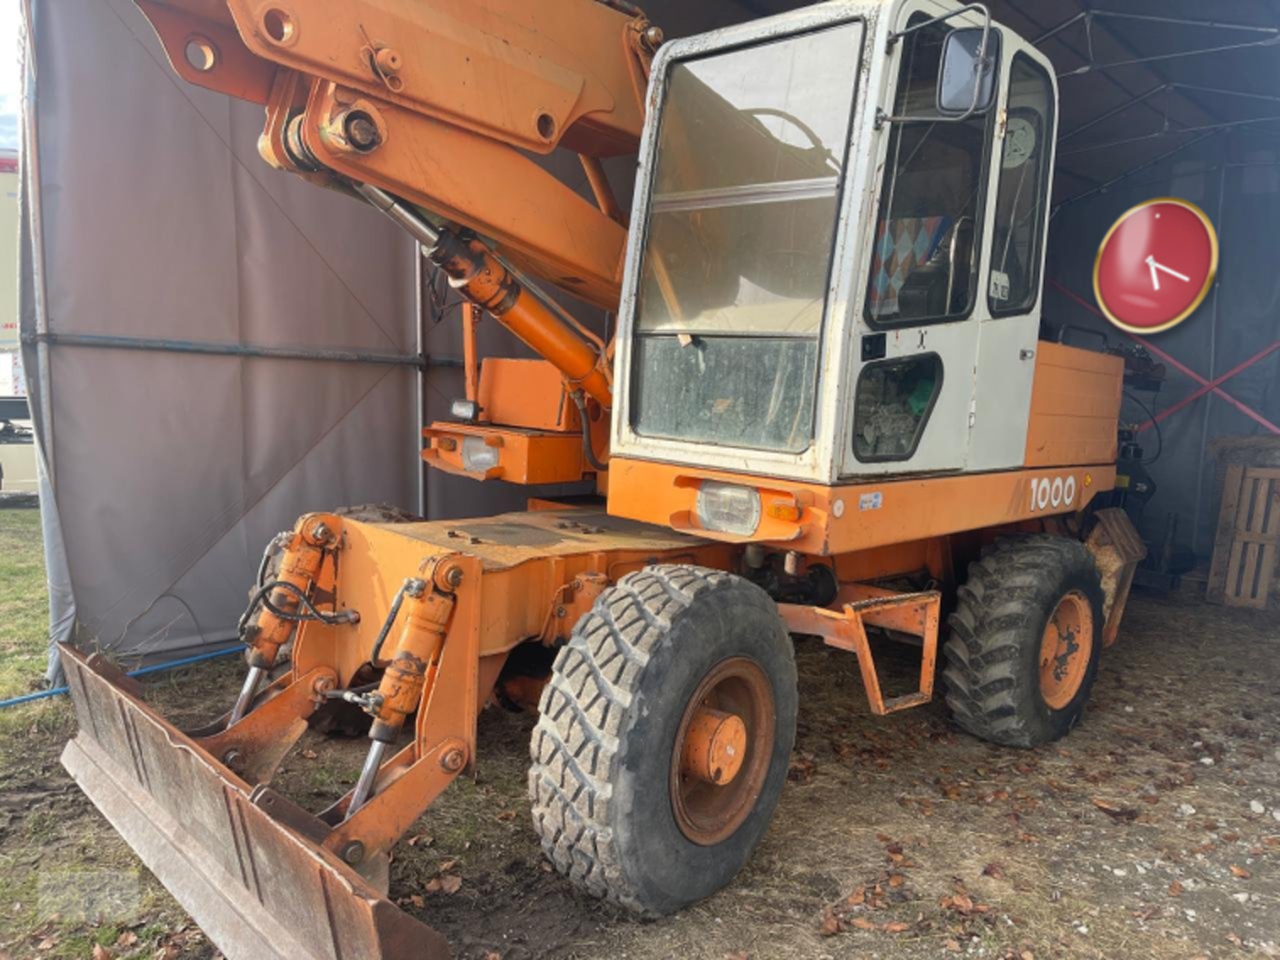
5.19
